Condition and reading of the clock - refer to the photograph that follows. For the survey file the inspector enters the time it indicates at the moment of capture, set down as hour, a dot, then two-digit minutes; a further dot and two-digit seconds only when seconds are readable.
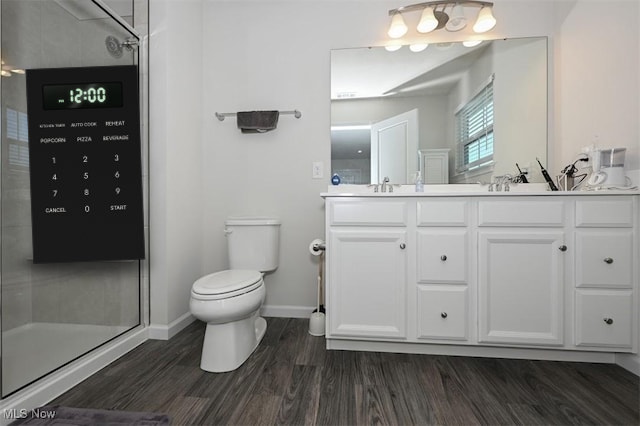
12.00
